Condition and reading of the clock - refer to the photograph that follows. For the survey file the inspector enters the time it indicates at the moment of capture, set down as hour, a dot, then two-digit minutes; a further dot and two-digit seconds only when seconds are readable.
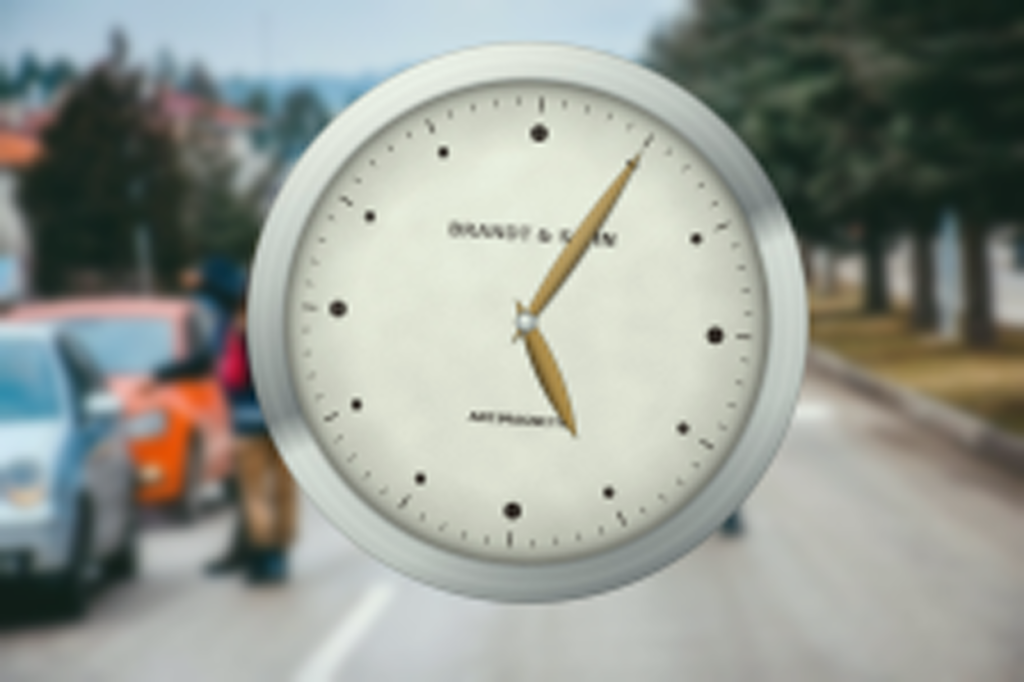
5.05
